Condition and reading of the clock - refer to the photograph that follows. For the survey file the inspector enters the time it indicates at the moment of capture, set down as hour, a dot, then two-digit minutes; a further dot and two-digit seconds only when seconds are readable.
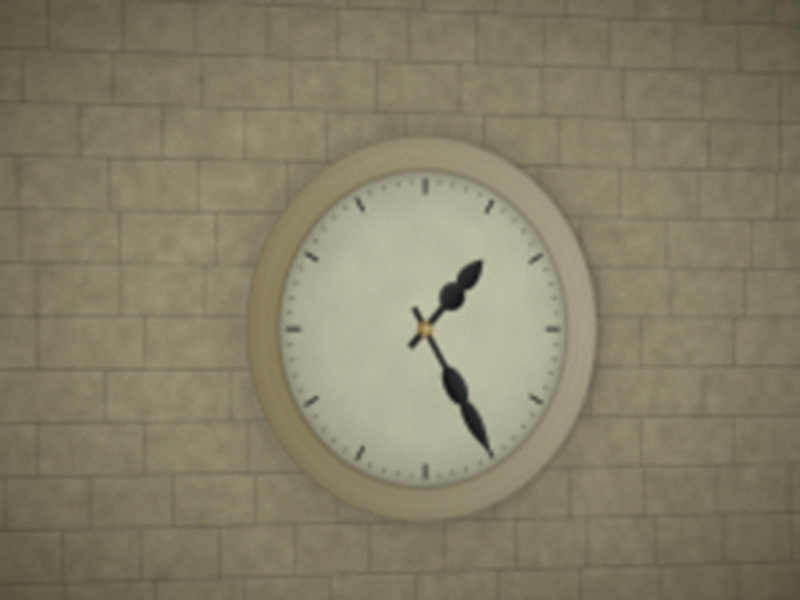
1.25
